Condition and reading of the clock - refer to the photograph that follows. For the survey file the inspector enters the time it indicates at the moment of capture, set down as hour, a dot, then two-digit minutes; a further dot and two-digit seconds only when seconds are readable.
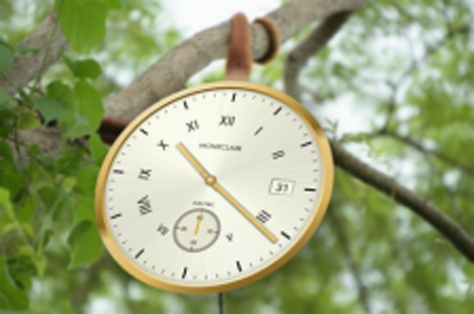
10.21
